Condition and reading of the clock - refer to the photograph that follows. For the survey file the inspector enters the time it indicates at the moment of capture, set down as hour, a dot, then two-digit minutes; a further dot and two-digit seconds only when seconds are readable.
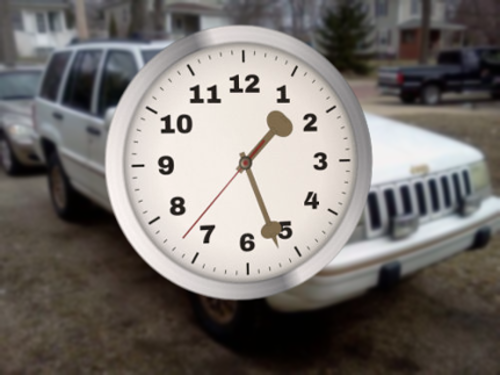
1.26.37
